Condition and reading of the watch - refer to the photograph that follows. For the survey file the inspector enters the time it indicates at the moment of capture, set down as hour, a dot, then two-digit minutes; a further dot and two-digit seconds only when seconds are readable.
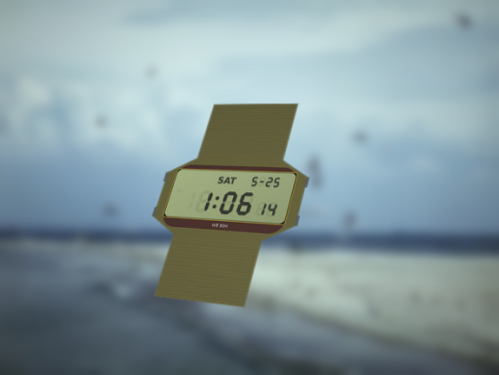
1.06.14
